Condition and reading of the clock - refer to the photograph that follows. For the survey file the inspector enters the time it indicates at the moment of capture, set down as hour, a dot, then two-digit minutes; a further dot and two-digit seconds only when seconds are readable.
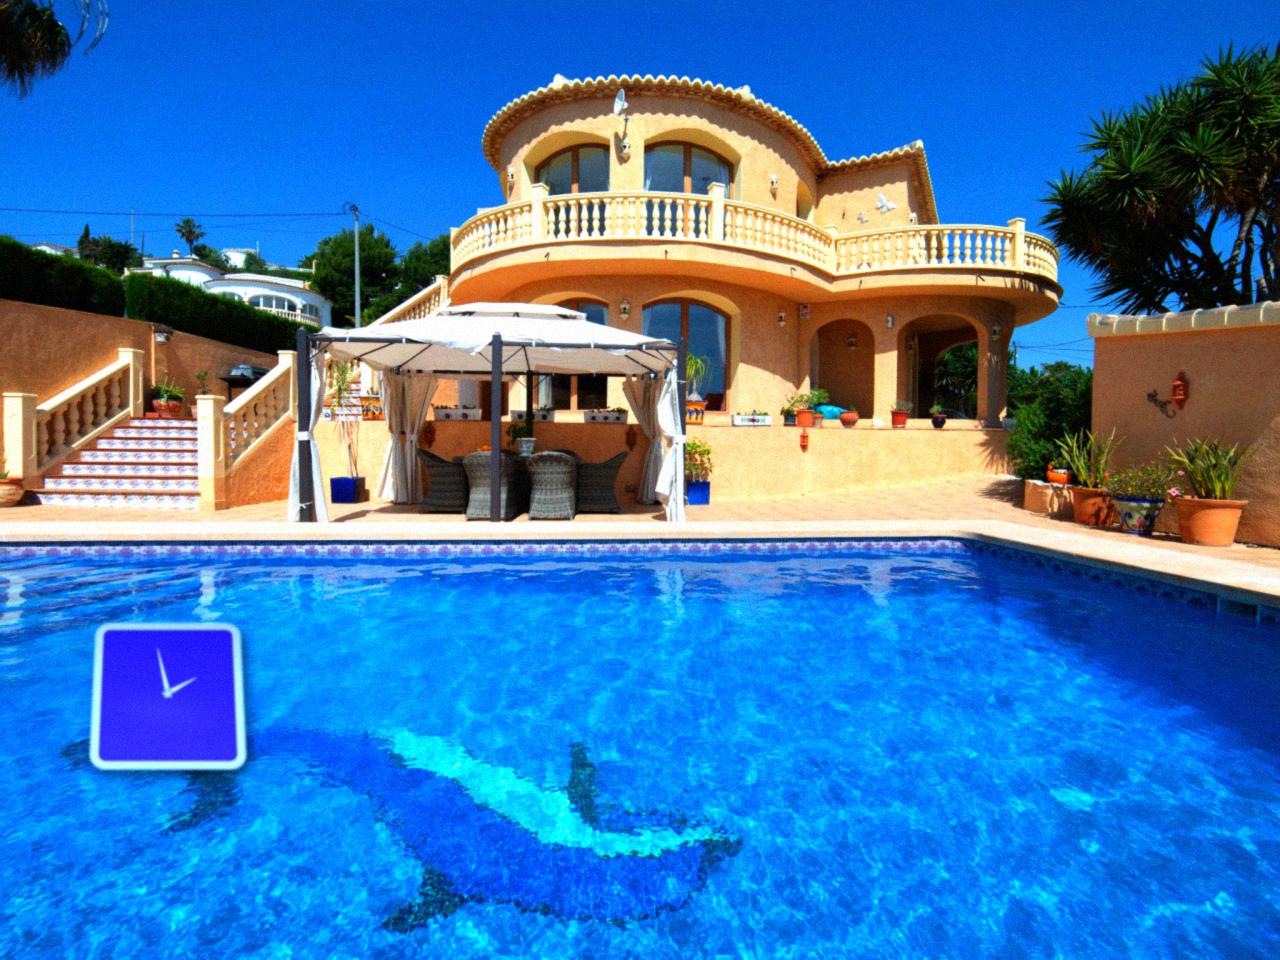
1.58
